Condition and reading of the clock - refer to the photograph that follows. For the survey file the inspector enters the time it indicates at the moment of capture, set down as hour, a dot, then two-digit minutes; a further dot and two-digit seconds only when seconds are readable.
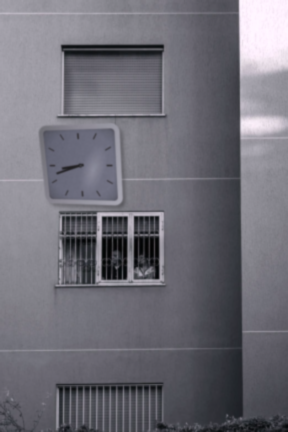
8.42
